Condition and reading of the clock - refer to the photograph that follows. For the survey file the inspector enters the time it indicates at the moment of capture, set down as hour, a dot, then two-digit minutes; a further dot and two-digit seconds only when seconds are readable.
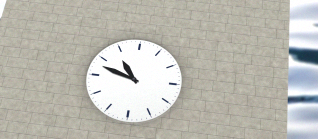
10.48
